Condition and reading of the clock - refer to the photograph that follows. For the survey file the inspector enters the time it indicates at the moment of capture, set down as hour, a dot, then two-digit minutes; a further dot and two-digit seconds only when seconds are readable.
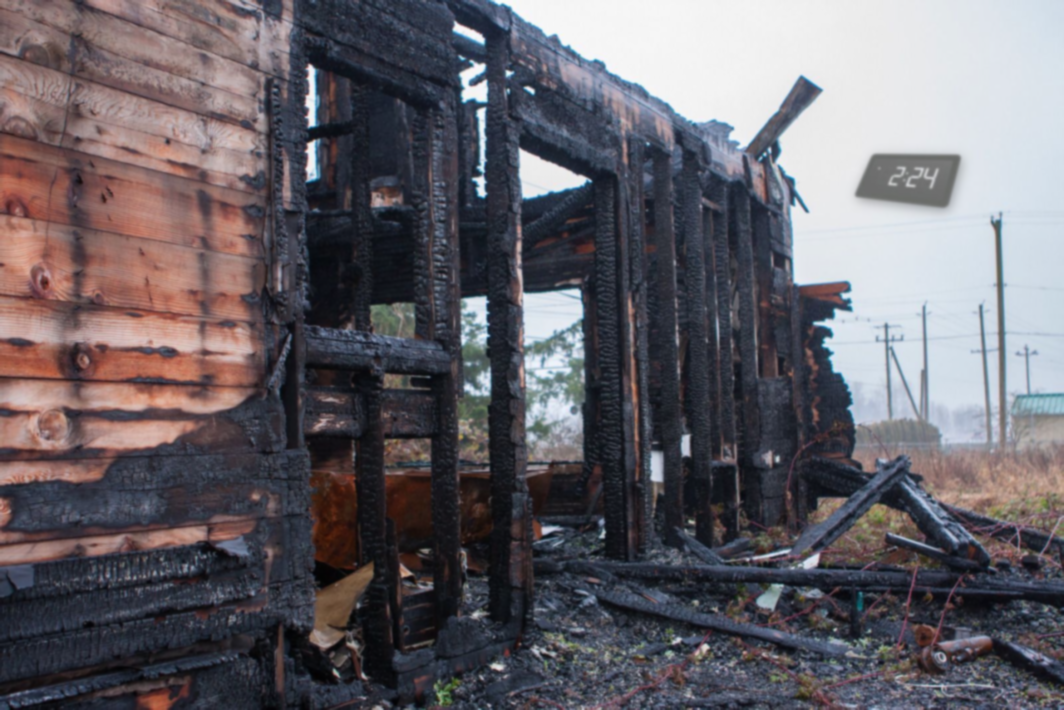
2.24
